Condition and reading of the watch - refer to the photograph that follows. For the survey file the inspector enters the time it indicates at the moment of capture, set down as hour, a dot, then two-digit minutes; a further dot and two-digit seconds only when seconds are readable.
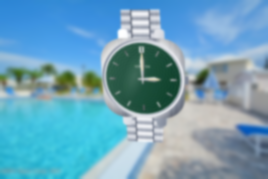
3.00
